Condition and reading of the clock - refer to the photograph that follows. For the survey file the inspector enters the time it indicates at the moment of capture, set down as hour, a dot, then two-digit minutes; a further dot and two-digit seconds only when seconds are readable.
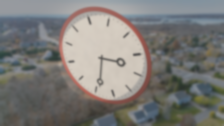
3.34
